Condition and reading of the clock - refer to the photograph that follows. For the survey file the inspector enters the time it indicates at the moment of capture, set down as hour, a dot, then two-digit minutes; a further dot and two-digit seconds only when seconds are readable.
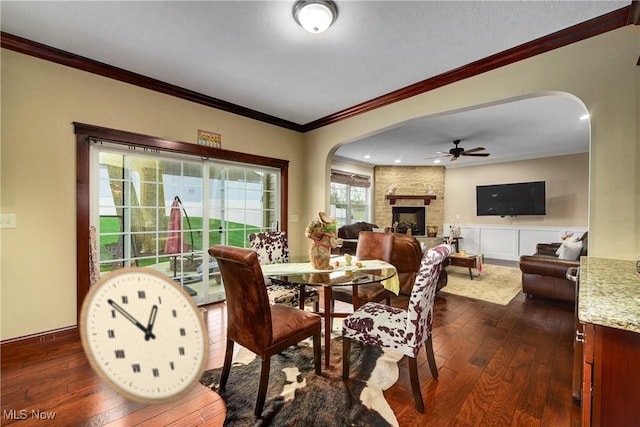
12.52
